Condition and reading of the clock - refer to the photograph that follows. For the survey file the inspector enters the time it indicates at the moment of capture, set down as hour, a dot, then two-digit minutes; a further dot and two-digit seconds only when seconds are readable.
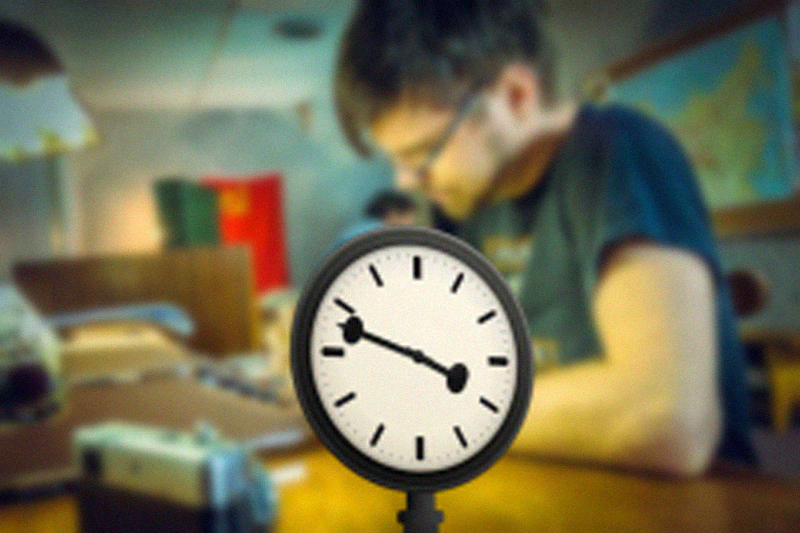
3.48
